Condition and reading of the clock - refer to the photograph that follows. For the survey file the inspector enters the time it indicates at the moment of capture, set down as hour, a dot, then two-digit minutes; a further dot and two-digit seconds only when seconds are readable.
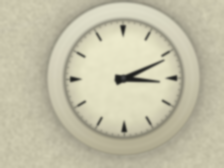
3.11
